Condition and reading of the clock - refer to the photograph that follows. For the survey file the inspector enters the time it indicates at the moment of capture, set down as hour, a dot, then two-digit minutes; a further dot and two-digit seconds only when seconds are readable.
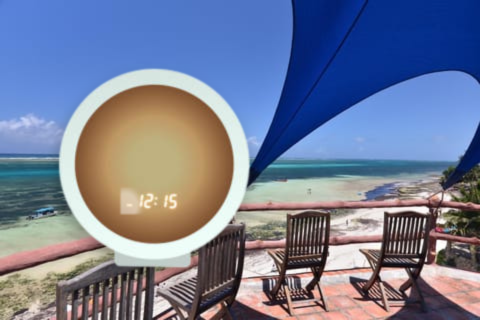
12.15
